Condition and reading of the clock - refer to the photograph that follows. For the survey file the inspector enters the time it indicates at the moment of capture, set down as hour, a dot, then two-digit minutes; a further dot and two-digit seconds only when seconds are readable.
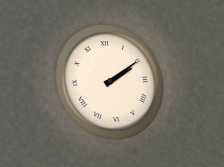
2.10
